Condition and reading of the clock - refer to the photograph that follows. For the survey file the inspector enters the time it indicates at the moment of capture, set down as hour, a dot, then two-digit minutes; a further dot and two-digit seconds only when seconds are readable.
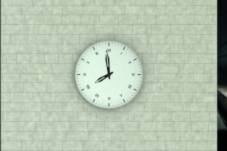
7.59
